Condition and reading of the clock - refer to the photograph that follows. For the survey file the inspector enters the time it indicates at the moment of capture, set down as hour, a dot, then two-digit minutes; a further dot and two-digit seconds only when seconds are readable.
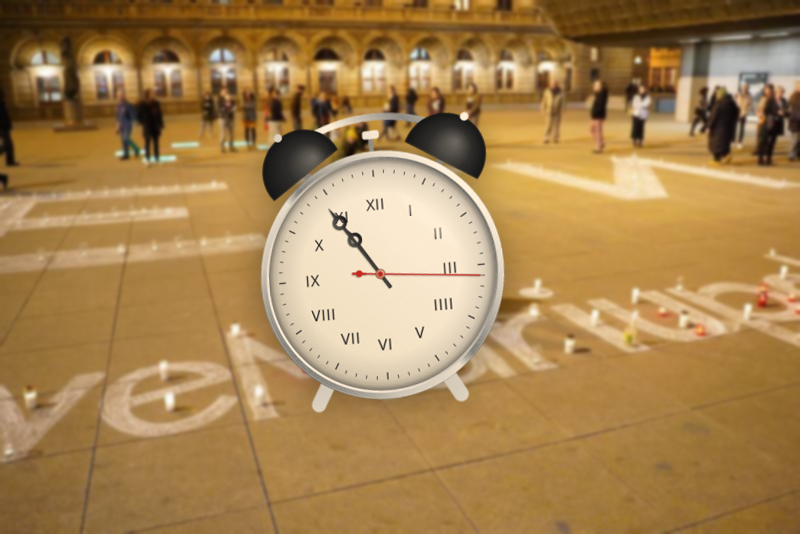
10.54.16
